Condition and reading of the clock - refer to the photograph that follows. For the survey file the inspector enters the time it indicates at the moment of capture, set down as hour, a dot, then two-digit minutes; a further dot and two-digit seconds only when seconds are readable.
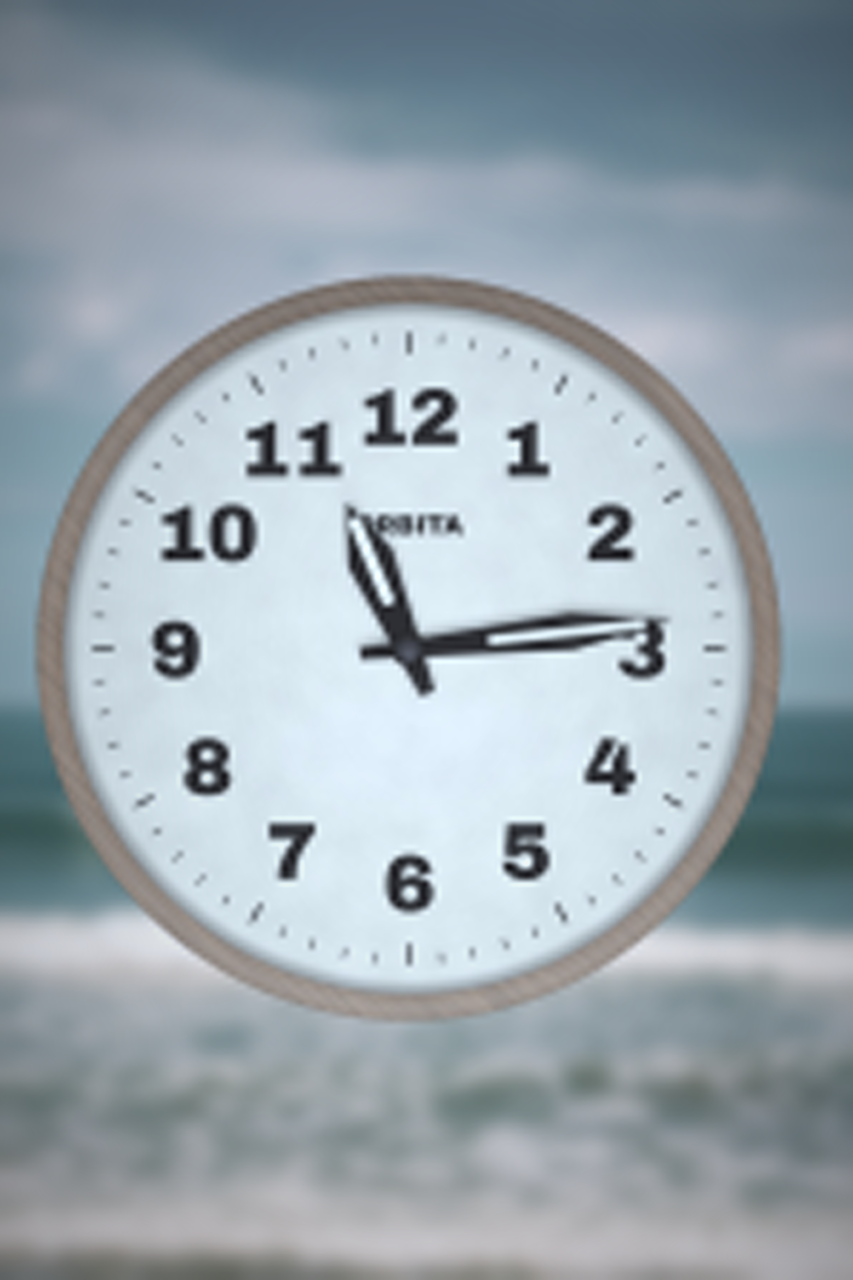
11.14
